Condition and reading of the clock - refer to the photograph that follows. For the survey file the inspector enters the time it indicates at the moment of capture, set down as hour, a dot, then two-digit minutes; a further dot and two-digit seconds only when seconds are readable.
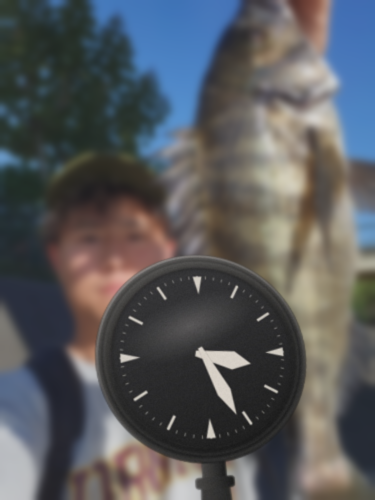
3.26
